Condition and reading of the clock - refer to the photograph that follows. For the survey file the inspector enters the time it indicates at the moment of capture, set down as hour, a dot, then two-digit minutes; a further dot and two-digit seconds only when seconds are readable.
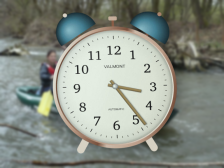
3.24
